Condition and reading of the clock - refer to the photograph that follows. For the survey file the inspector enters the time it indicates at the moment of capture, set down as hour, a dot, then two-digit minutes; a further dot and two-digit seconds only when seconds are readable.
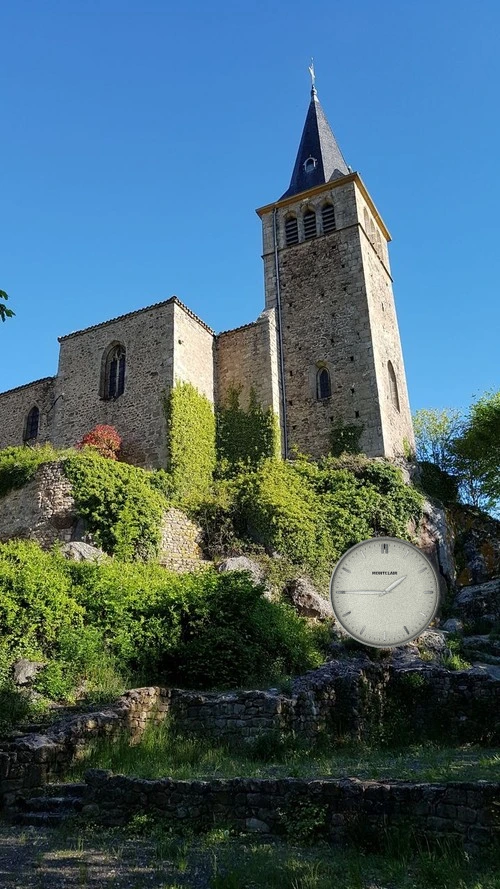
1.45
